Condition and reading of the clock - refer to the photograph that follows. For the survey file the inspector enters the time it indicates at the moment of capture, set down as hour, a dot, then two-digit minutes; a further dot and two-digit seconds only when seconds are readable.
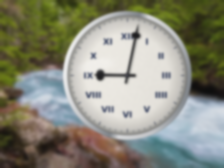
9.02
